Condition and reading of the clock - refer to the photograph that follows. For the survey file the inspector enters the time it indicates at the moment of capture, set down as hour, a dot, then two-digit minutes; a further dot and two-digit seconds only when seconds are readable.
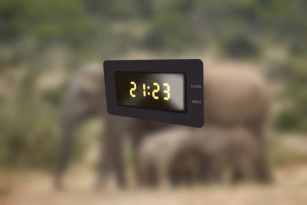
21.23
